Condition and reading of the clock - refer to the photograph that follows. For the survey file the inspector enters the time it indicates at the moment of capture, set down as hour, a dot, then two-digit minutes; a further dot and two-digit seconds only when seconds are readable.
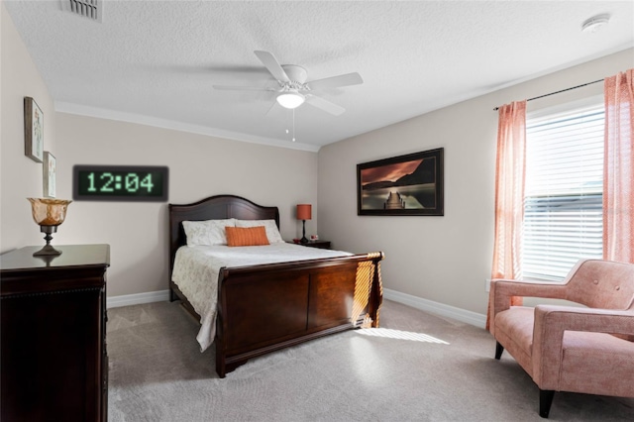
12.04
